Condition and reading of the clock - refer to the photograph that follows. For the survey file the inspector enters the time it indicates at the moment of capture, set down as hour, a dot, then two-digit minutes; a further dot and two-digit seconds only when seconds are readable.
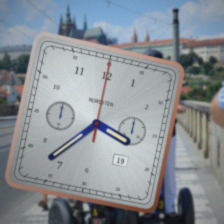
3.37
